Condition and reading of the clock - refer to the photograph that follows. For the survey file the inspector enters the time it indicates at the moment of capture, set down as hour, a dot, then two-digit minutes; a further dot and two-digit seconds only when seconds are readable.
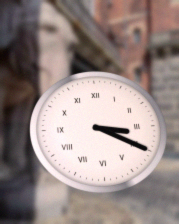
3.20
